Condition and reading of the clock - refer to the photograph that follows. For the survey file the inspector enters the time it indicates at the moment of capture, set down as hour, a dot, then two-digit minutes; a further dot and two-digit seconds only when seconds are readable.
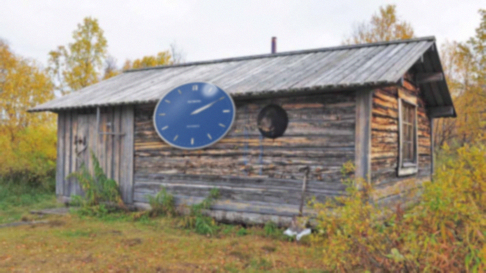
2.10
